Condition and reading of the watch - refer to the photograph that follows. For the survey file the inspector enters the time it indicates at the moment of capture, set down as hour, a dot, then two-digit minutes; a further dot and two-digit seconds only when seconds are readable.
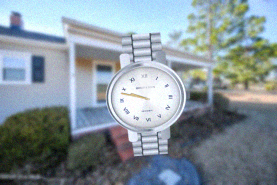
9.48
